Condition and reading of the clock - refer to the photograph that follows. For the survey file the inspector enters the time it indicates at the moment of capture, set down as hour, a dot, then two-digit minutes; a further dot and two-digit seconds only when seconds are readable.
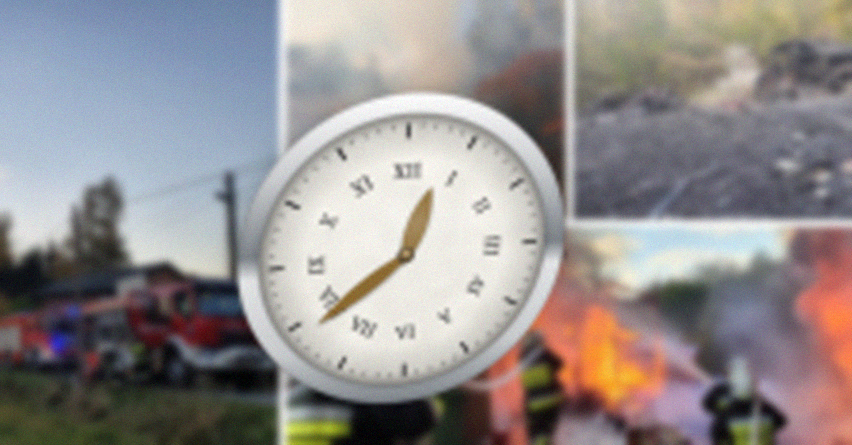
12.39
